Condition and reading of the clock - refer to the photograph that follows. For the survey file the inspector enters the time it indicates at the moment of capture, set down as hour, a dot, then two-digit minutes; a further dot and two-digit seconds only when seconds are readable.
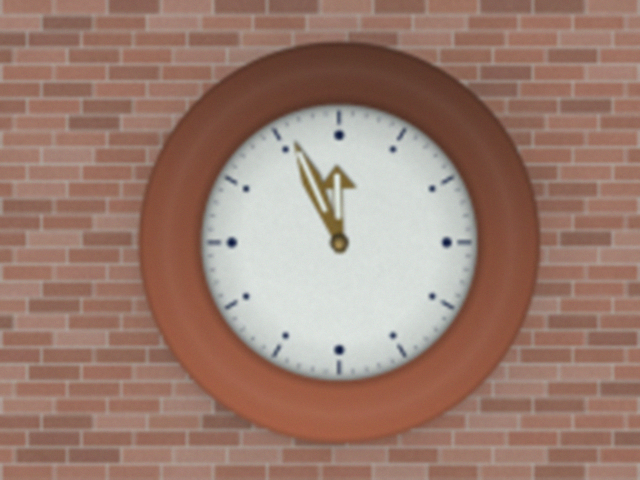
11.56
